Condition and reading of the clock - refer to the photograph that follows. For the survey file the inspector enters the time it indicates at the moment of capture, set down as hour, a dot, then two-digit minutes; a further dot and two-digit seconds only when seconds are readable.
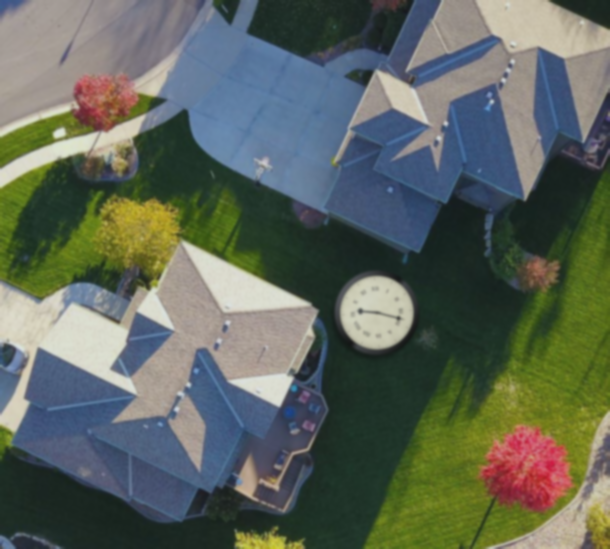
9.18
